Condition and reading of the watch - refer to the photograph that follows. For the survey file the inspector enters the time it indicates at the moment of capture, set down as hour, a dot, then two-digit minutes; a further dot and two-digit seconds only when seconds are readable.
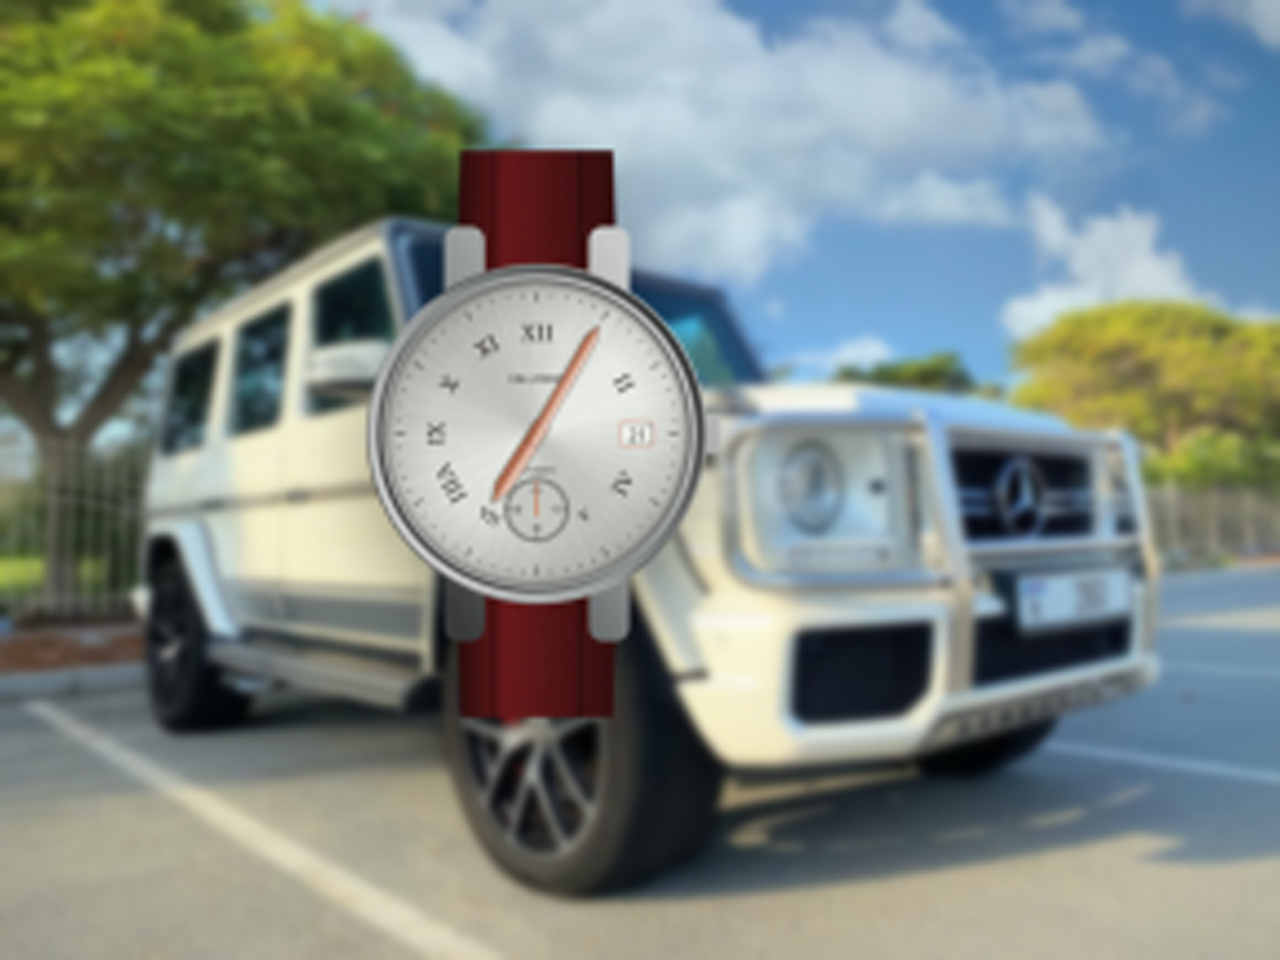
7.05
